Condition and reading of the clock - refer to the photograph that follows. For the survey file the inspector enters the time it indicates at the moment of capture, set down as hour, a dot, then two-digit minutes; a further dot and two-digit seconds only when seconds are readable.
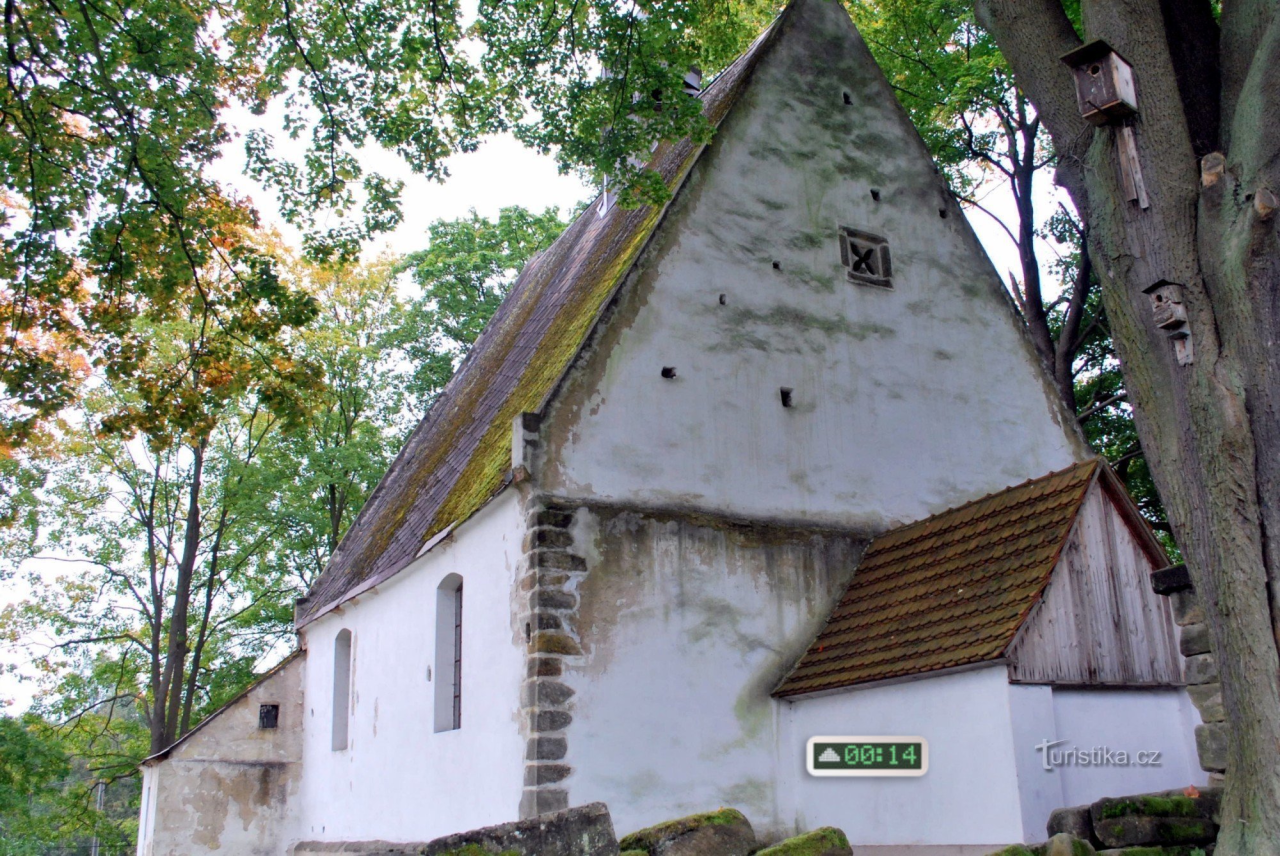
0.14
